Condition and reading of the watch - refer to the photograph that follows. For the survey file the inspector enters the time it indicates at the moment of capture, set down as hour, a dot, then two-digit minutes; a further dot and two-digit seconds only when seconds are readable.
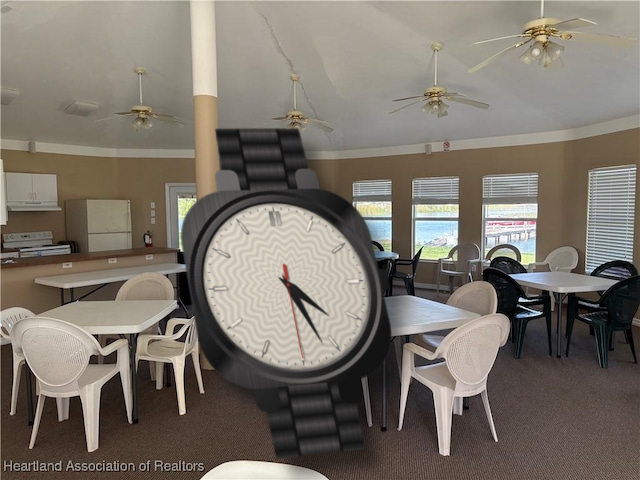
4.26.30
